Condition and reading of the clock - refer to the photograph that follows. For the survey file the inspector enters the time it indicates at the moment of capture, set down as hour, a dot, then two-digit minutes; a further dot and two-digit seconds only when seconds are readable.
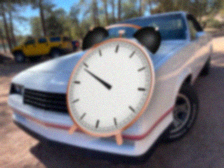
9.49
